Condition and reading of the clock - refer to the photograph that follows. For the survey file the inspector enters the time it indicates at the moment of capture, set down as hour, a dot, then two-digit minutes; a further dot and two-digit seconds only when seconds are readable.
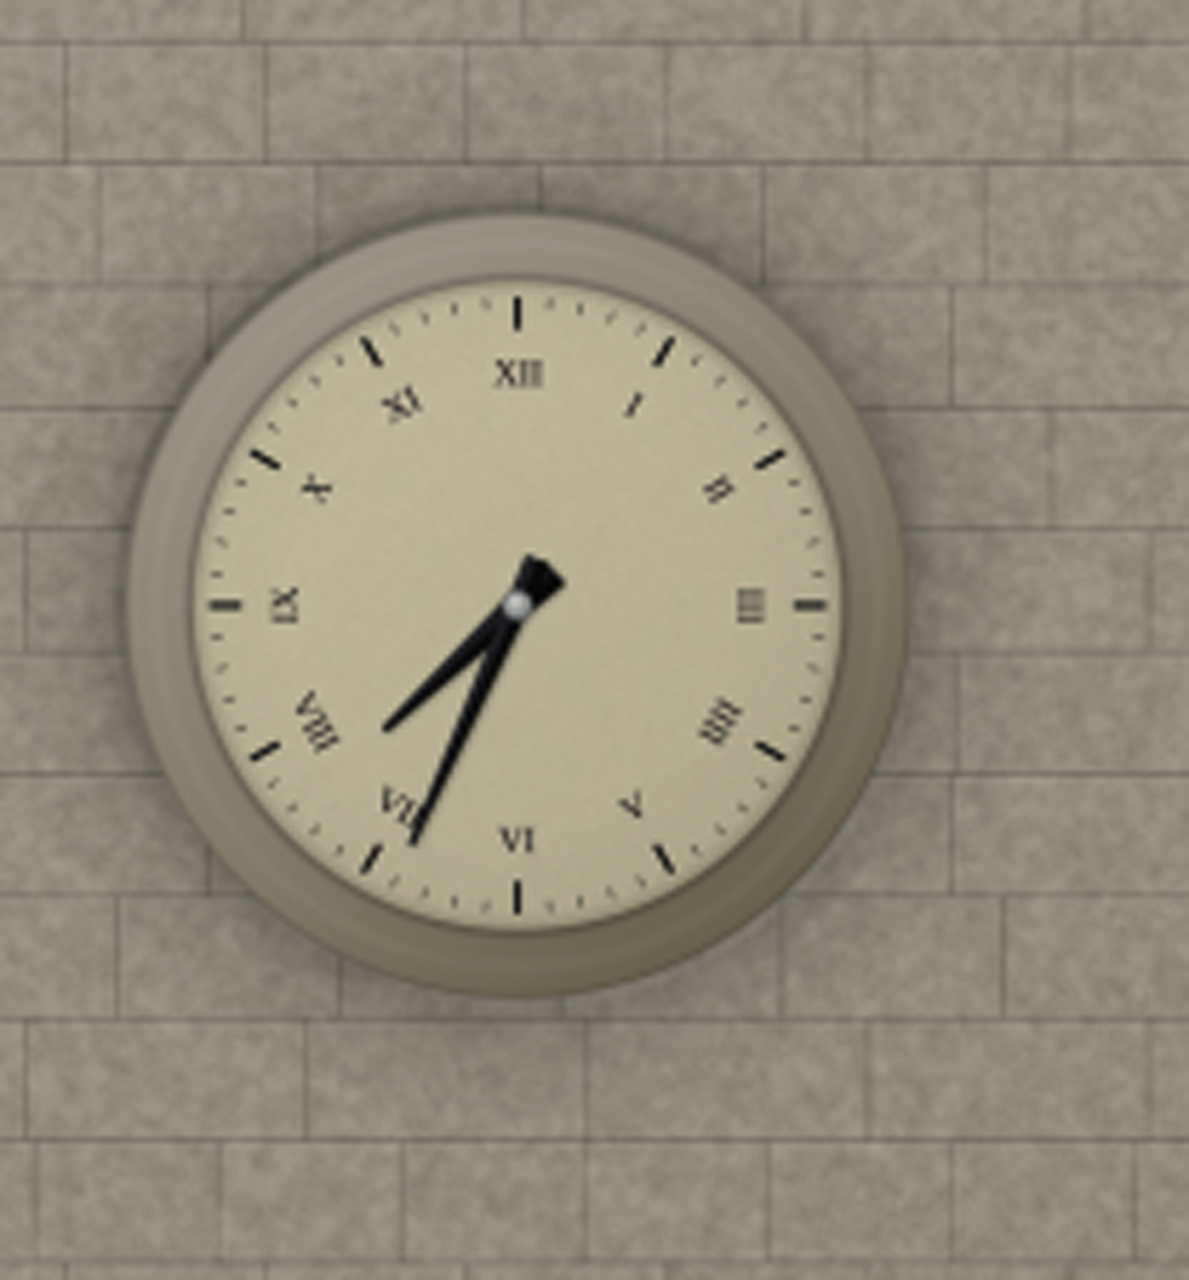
7.34
